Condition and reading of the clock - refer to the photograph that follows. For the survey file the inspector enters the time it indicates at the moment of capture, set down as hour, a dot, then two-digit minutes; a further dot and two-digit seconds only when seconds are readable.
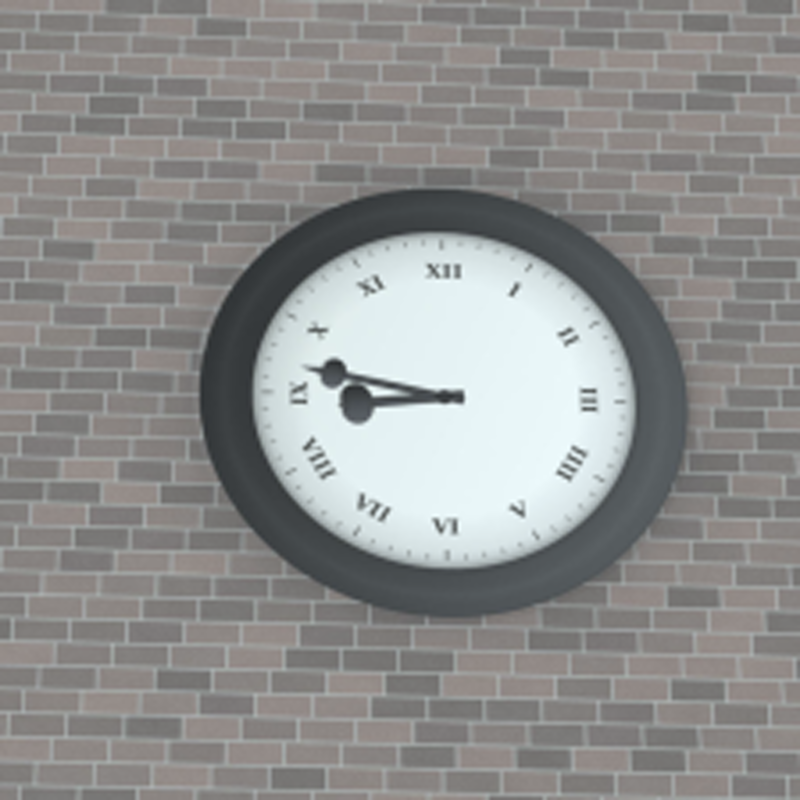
8.47
